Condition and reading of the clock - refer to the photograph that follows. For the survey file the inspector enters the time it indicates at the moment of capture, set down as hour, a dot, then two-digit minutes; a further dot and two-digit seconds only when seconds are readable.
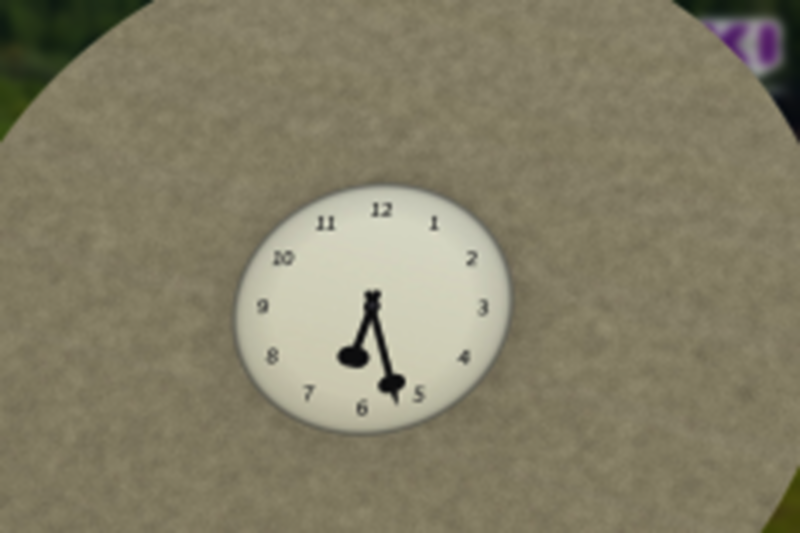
6.27
